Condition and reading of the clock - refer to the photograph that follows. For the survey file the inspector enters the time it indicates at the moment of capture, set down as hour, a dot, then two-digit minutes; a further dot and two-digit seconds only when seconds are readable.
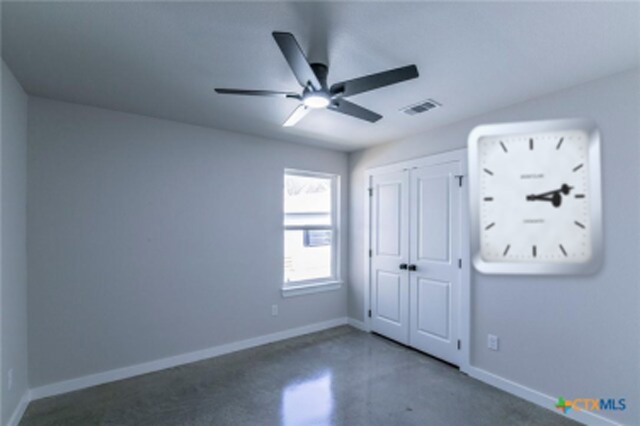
3.13
